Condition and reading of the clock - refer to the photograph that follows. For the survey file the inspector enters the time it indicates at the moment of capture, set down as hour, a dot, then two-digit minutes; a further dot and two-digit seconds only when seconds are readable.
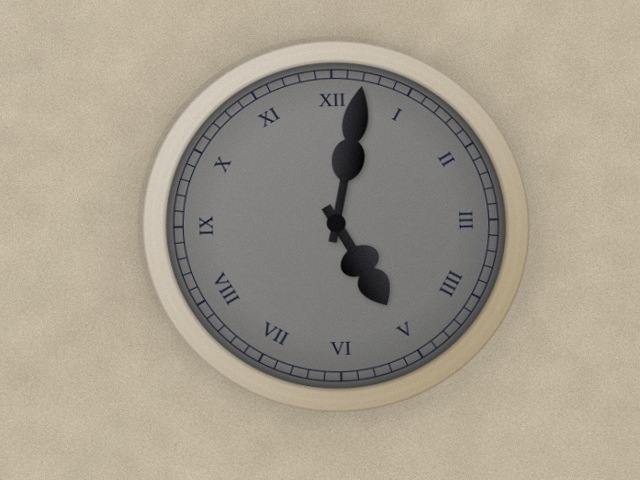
5.02
